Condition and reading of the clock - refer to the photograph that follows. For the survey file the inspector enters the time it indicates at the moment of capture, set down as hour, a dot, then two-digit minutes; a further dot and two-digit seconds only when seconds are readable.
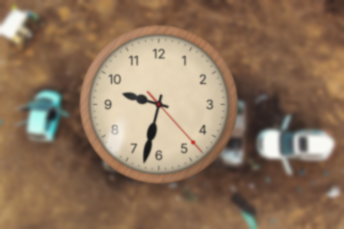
9.32.23
